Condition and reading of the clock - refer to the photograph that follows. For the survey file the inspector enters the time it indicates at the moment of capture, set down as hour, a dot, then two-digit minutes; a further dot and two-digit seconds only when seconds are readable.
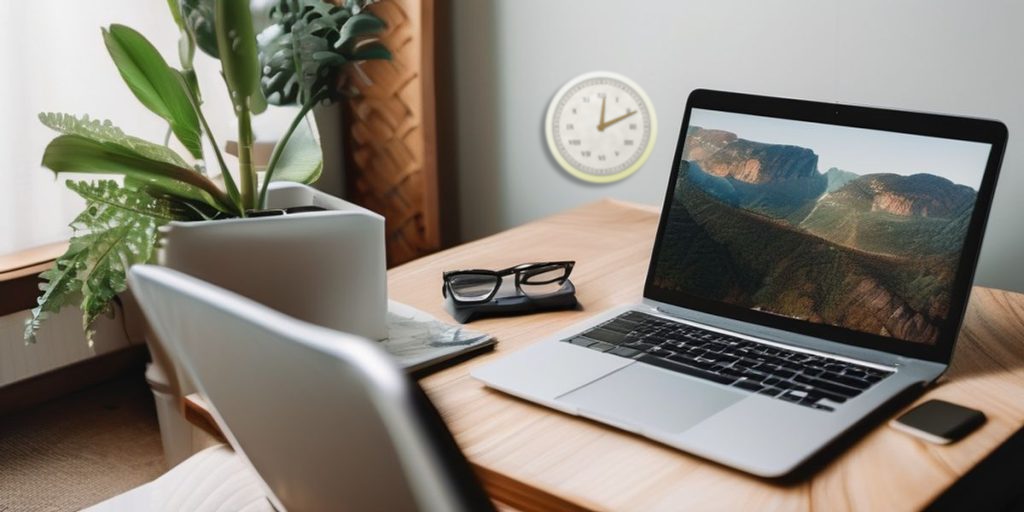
12.11
